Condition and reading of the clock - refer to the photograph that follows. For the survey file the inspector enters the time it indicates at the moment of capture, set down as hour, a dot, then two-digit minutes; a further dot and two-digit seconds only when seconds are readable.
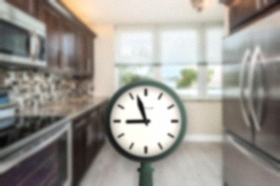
8.57
